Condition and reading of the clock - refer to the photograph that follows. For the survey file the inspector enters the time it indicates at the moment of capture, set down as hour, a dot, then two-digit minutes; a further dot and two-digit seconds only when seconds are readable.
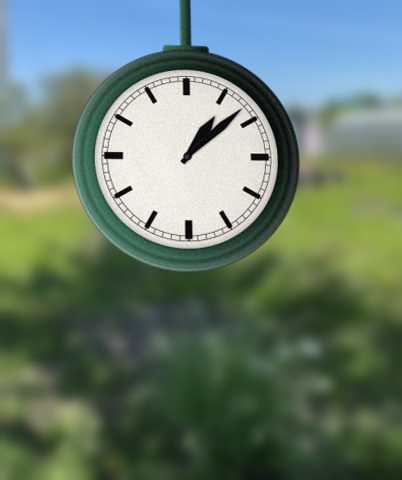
1.08
